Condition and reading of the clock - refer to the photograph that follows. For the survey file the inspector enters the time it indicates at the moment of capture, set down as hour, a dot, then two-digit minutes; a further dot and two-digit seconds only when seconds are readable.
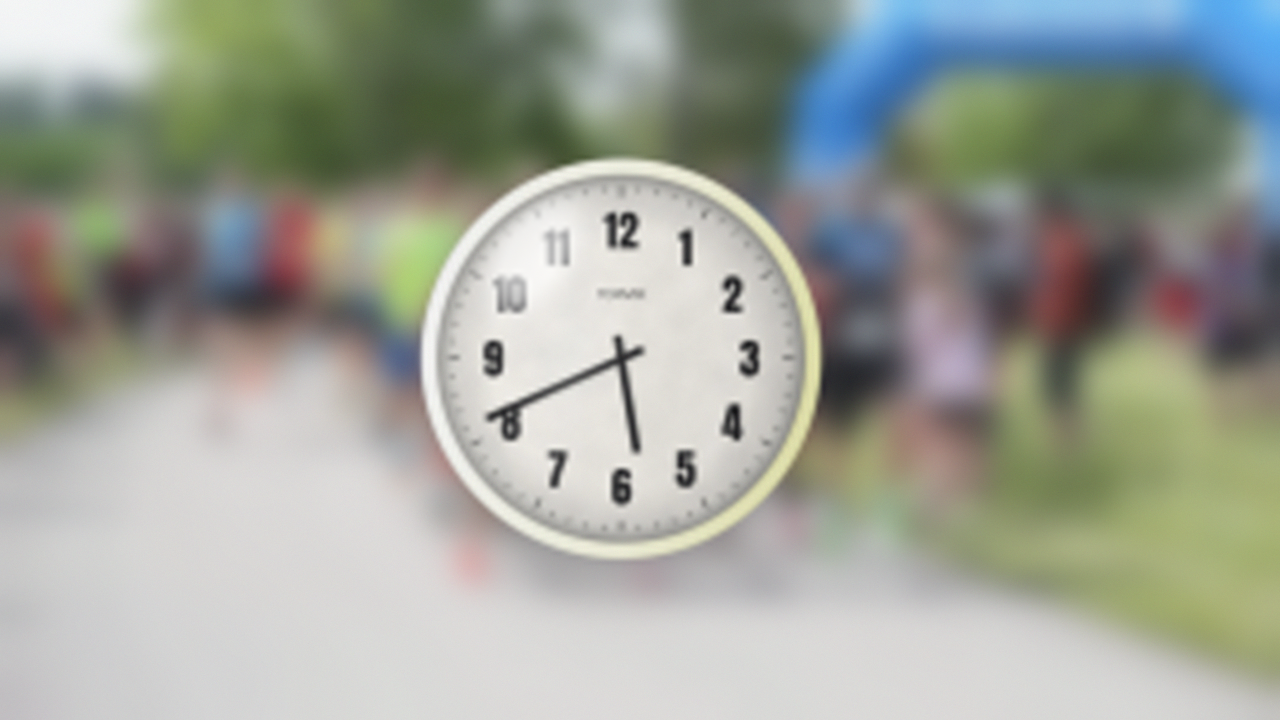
5.41
